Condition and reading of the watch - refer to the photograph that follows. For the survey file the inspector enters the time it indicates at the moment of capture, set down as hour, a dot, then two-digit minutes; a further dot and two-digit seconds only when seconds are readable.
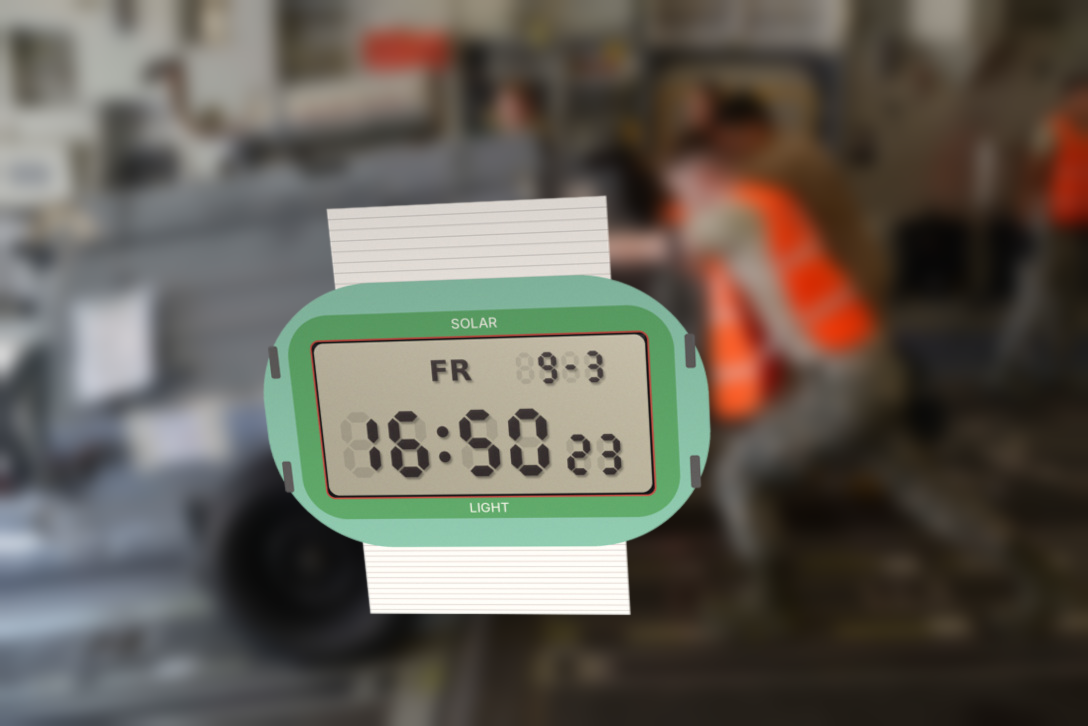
16.50.23
